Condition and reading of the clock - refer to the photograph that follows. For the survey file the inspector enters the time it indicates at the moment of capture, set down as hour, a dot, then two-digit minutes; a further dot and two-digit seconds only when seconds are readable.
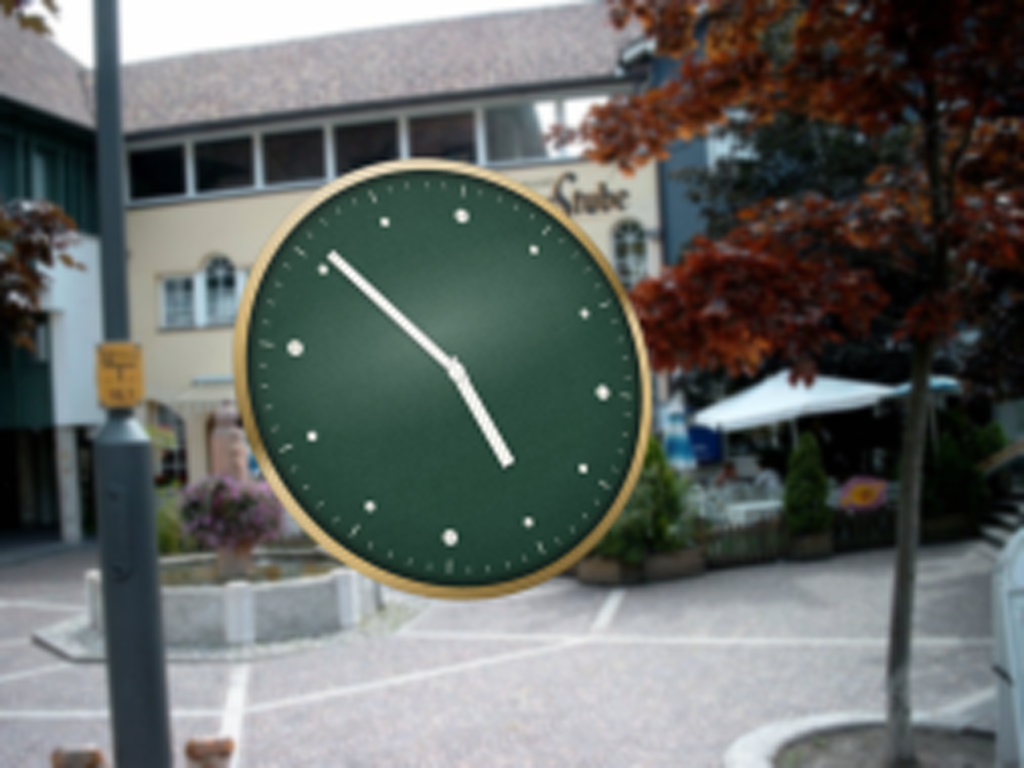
4.51
